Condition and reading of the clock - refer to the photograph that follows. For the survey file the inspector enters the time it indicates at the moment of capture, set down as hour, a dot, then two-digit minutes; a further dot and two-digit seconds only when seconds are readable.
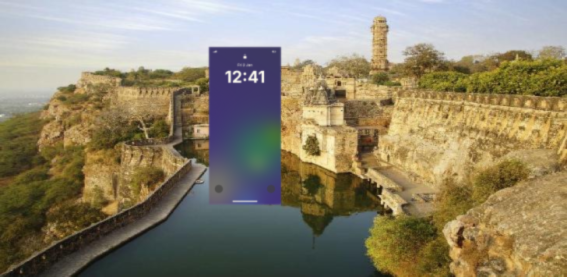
12.41
